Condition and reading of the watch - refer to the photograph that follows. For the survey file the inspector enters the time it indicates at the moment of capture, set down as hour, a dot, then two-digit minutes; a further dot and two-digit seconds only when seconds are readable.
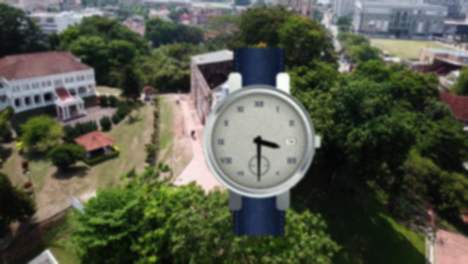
3.30
